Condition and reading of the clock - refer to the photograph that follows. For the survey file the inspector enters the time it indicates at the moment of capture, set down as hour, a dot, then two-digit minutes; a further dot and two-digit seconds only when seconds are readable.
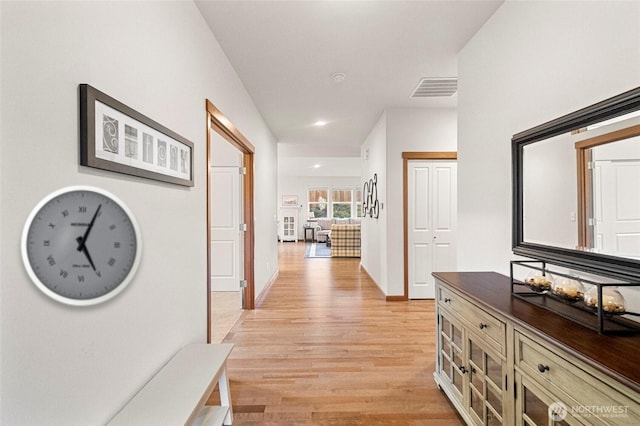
5.04
